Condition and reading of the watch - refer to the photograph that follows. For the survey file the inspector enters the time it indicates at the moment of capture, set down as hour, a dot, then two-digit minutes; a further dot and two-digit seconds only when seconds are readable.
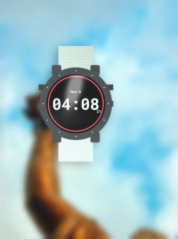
4.08
